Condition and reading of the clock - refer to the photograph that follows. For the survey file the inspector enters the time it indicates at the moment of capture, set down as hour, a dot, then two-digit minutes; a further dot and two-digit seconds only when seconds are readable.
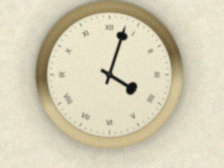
4.03
